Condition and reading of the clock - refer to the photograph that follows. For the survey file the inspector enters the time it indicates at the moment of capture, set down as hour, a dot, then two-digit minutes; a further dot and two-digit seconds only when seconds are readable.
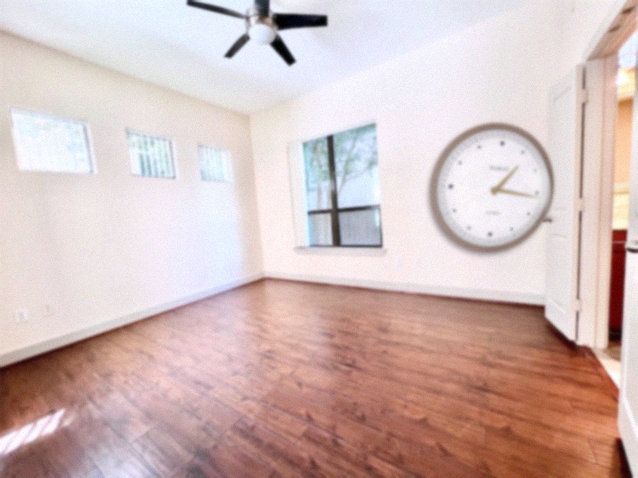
1.16
